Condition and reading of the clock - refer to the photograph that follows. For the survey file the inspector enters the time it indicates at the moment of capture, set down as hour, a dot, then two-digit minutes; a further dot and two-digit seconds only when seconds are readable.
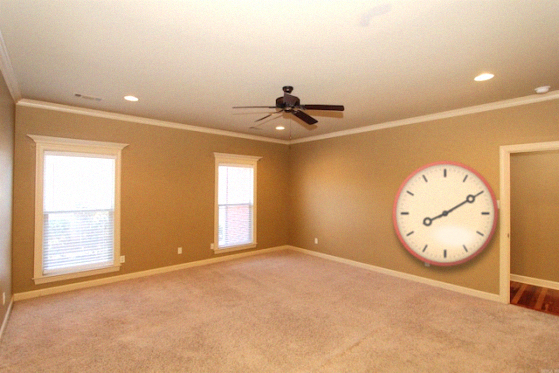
8.10
